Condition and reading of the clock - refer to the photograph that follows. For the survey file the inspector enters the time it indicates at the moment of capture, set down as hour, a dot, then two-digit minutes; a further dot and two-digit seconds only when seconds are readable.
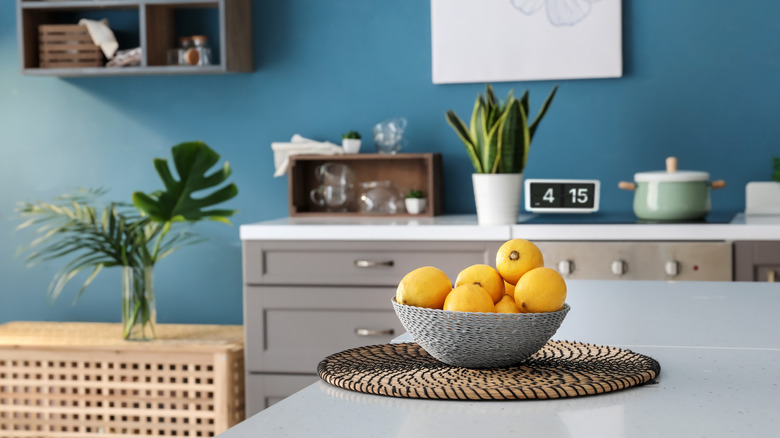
4.15
